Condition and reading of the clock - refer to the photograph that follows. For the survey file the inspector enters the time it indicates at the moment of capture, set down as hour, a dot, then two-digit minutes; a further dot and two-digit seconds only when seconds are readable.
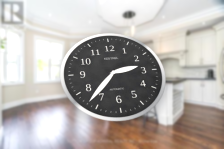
2.37
